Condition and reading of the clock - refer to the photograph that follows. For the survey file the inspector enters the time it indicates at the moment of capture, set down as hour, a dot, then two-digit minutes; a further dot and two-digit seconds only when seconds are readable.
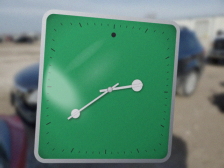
2.39
